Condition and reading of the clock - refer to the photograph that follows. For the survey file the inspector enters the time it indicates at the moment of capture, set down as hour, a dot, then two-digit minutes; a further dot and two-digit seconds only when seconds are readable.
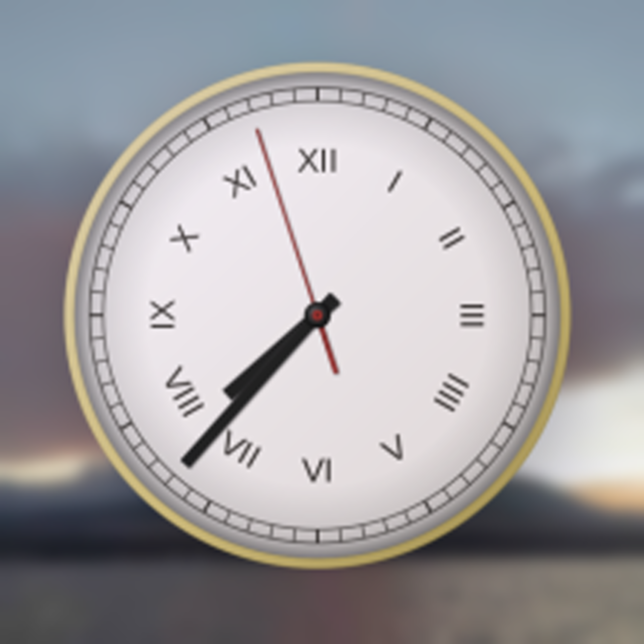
7.36.57
